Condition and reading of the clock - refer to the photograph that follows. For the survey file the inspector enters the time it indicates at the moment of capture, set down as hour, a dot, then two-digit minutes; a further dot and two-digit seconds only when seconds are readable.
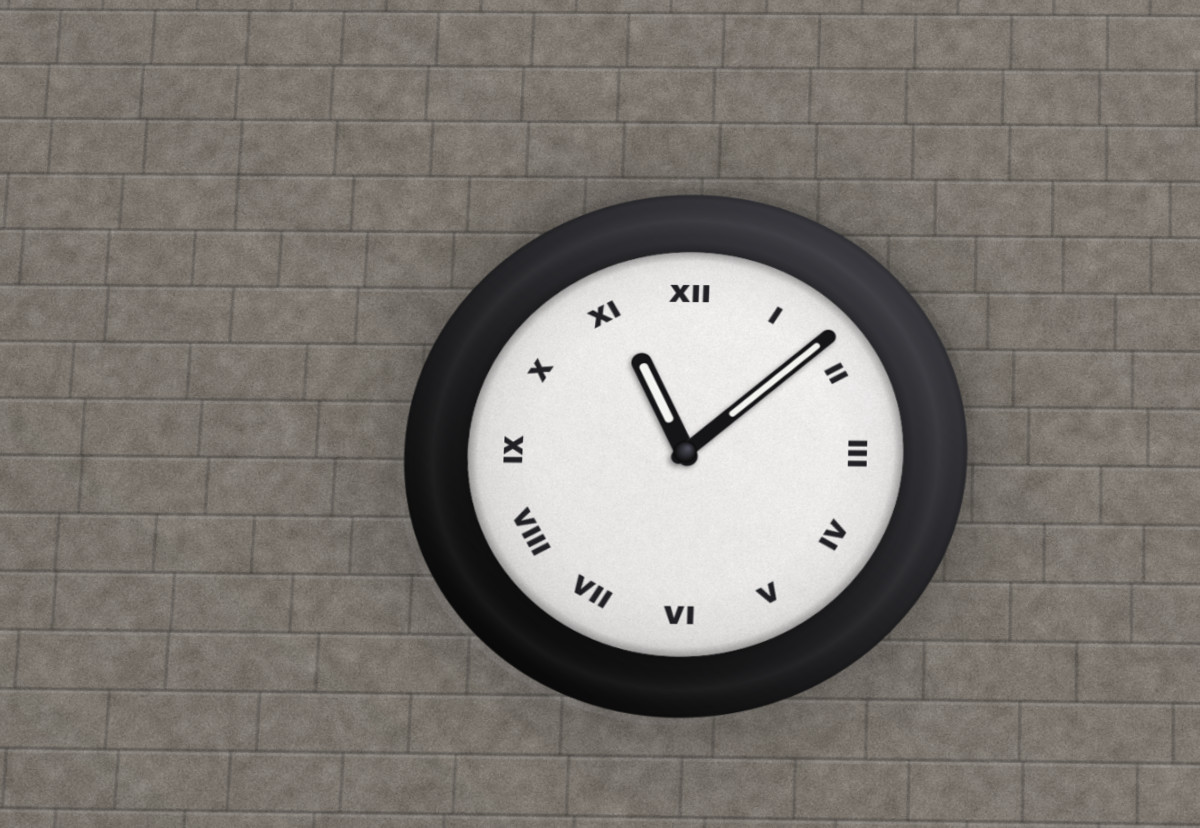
11.08
